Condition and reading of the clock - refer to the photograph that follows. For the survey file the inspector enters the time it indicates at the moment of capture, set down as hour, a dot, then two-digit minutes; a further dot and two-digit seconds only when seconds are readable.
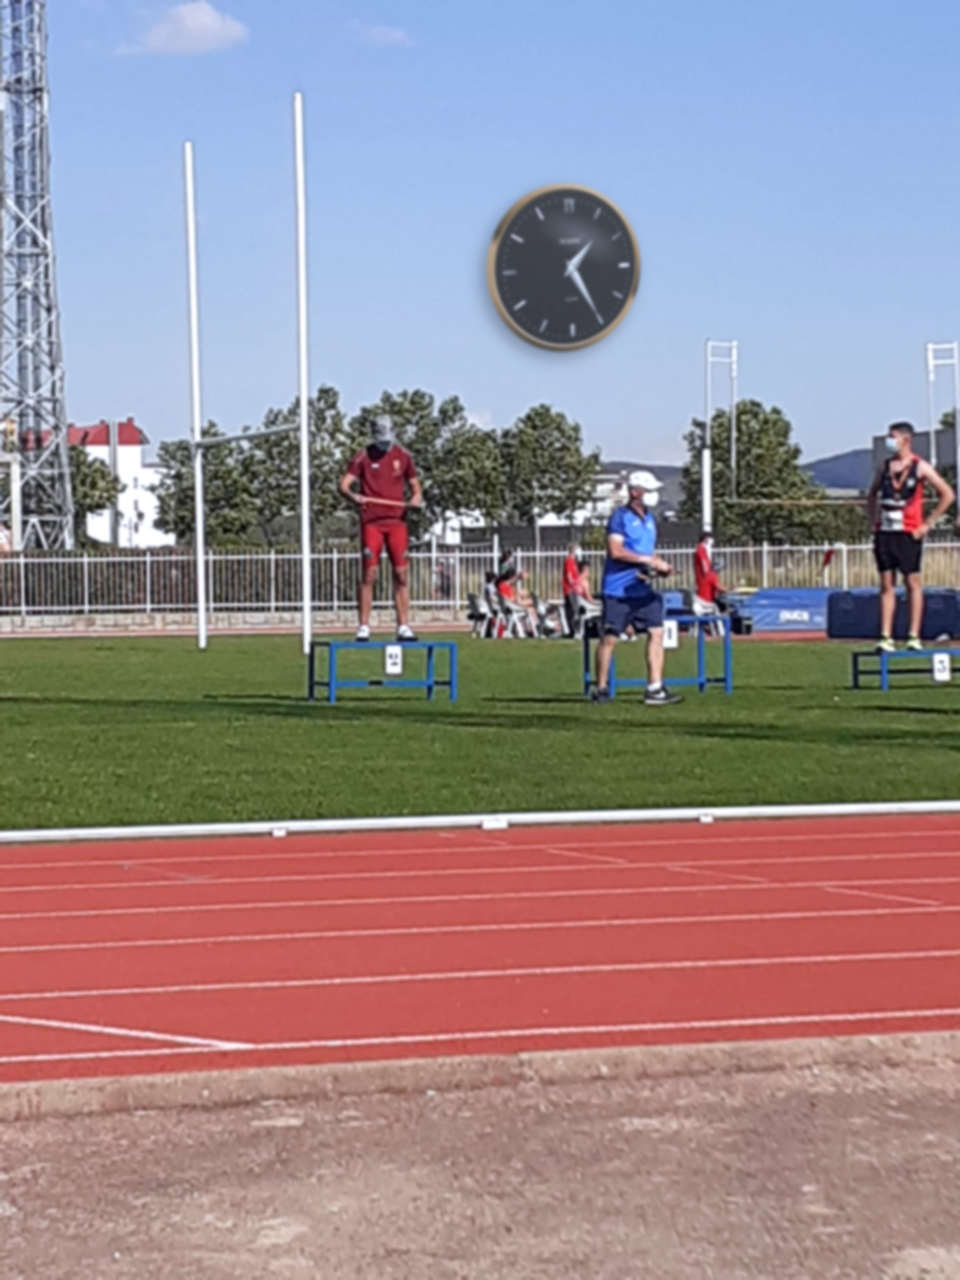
1.25
